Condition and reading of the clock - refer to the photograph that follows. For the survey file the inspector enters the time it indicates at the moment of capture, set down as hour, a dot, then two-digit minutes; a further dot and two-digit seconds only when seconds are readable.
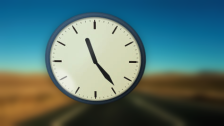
11.24
